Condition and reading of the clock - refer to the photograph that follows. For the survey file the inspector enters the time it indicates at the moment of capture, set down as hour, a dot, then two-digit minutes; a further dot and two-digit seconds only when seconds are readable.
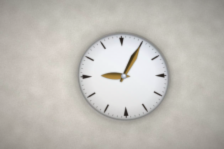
9.05
